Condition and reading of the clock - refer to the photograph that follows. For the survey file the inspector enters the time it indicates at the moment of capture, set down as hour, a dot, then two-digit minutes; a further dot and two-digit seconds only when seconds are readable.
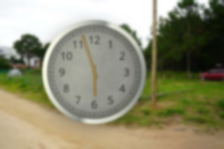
5.57
